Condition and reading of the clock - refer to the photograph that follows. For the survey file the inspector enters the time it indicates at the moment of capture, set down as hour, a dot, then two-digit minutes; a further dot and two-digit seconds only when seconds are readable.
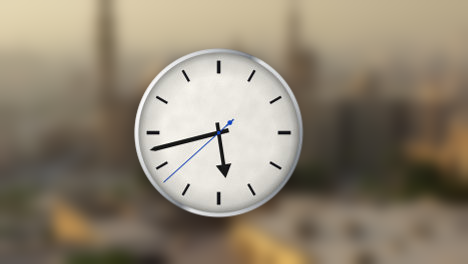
5.42.38
